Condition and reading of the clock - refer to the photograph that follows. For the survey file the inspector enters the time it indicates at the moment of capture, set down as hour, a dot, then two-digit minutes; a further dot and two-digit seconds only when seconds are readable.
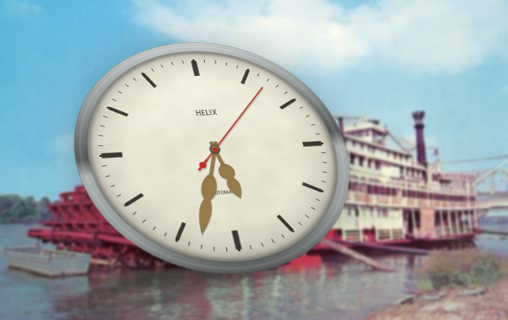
5.33.07
